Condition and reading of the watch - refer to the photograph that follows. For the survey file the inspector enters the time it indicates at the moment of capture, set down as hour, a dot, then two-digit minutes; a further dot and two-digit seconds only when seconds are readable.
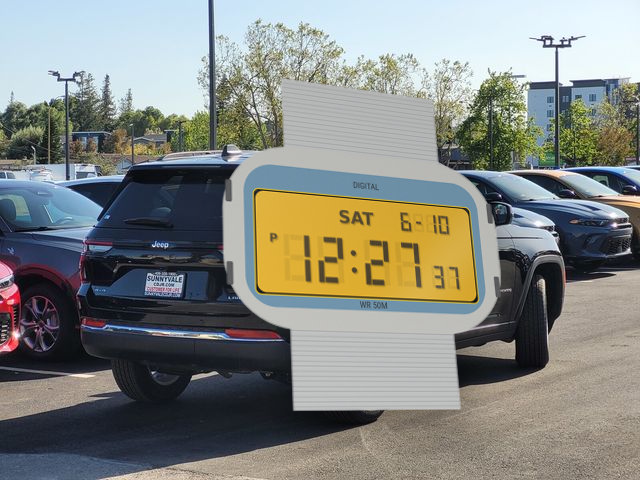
12.27.37
